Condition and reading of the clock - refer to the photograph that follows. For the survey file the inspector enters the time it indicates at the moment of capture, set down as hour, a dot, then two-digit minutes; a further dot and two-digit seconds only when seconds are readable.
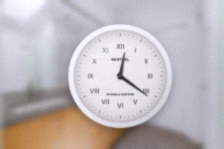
12.21
